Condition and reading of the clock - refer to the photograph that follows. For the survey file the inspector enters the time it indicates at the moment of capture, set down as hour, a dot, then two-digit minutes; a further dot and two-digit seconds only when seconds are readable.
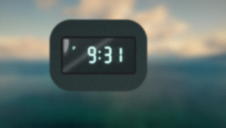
9.31
